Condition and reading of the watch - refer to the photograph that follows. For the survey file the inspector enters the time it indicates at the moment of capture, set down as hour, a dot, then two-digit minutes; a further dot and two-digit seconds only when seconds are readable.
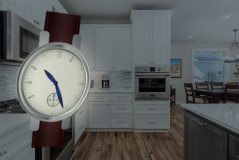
10.26
